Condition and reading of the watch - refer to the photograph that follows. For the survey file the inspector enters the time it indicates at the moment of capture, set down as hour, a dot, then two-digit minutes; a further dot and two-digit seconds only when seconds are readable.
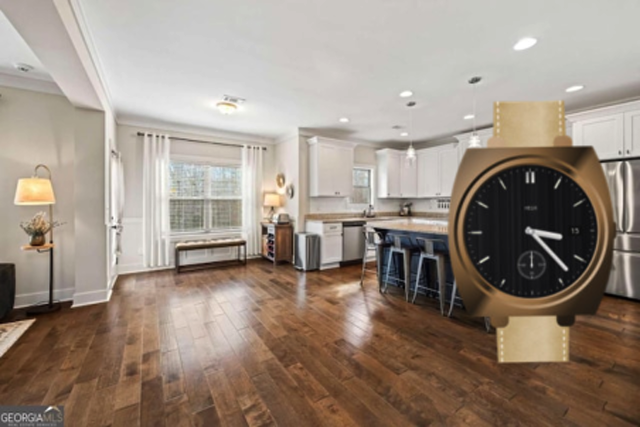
3.23
